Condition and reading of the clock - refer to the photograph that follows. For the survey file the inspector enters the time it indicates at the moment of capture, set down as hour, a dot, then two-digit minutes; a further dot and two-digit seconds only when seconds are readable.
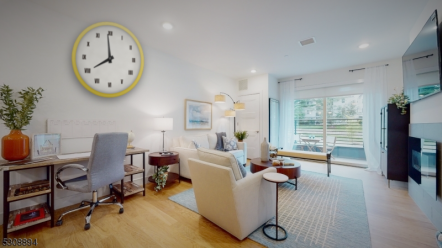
7.59
